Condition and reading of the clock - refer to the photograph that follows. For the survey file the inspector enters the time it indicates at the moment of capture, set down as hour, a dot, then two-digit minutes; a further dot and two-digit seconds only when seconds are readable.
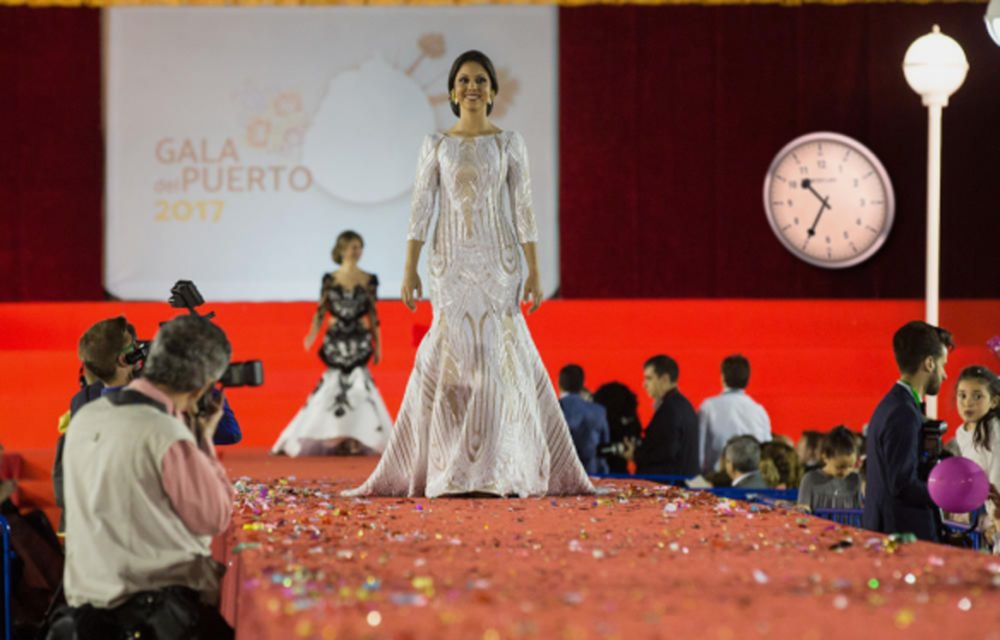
10.35
